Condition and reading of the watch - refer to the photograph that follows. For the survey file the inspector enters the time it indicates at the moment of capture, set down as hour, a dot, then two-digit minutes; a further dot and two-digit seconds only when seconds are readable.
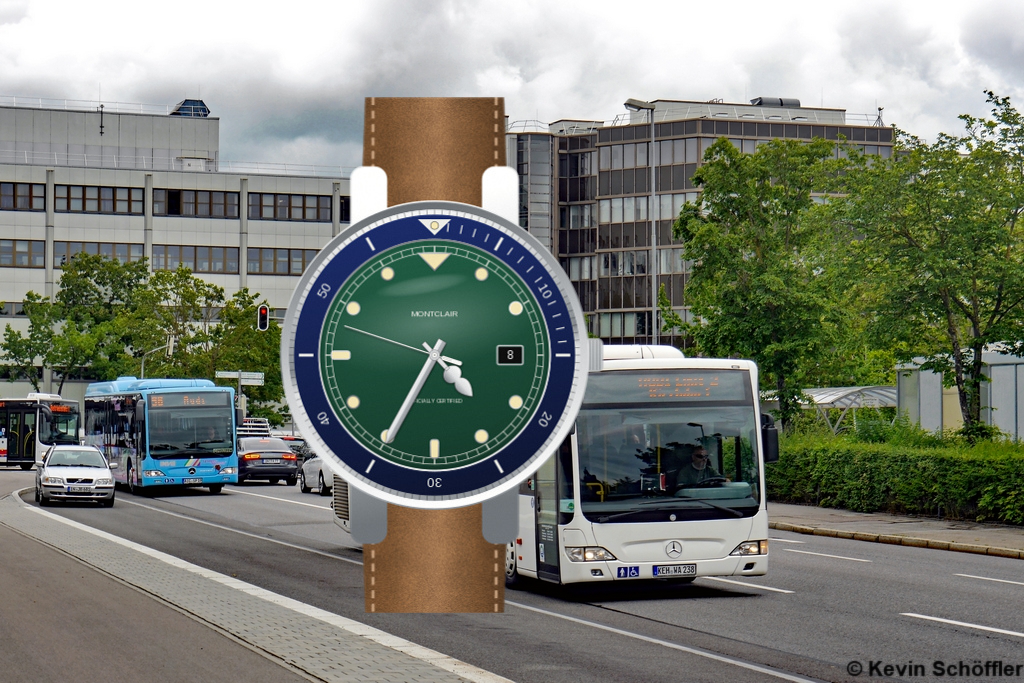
4.34.48
